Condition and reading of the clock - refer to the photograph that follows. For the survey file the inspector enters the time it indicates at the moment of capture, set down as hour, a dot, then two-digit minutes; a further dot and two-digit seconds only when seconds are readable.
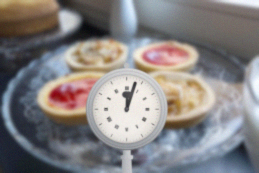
12.03
